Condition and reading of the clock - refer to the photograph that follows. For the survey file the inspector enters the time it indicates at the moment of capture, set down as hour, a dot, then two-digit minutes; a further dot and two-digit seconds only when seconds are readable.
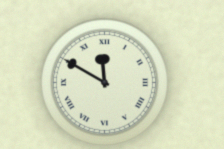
11.50
